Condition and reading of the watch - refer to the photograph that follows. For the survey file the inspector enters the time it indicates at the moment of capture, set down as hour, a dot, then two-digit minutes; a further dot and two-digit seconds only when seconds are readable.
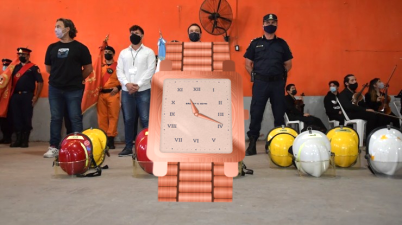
11.19
